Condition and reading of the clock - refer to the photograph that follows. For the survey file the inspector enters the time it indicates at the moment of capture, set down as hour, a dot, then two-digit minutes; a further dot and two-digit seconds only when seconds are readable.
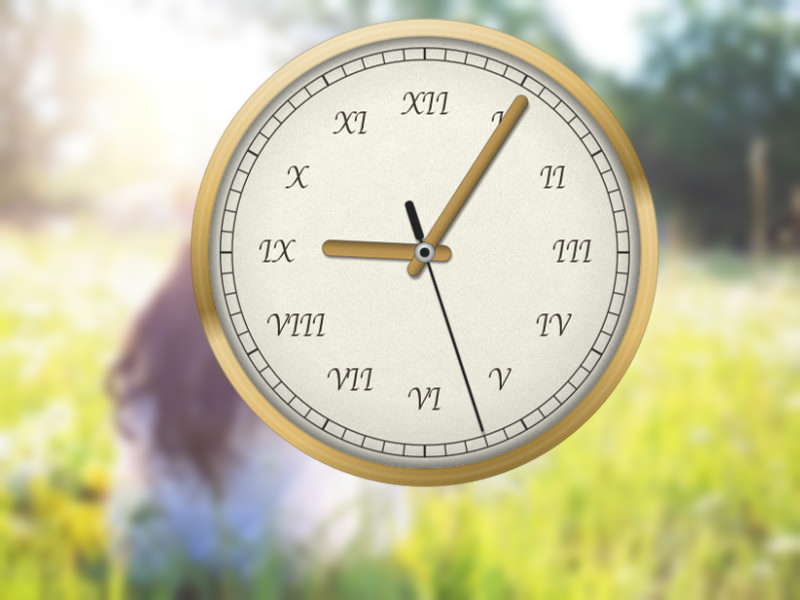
9.05.27
